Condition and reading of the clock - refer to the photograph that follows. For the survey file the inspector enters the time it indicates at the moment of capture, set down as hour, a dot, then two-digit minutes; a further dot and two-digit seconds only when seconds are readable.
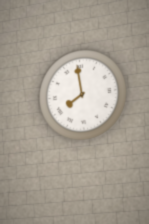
7.59
